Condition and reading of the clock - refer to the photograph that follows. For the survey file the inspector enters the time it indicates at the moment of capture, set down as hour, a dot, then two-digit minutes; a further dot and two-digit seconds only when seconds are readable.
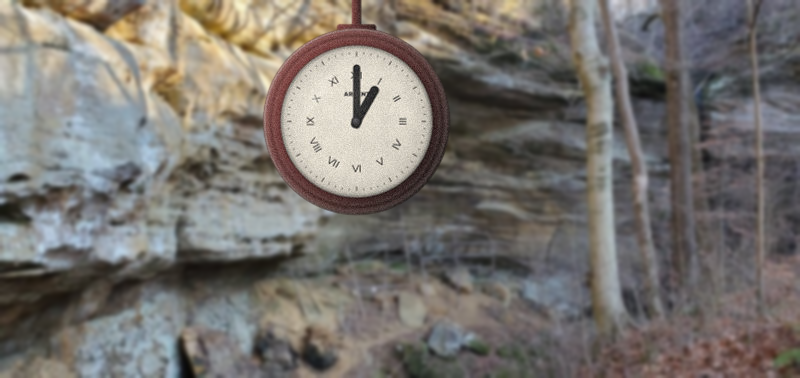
1.00
